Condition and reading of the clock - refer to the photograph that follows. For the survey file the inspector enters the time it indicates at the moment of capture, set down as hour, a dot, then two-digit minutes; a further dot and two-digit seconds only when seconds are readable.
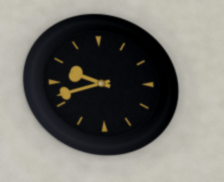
9.42
